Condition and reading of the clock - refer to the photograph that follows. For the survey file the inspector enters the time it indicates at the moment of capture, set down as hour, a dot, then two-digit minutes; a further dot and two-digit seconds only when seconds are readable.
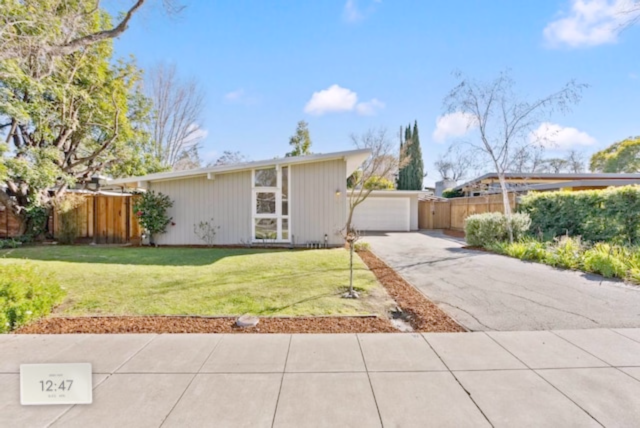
12.47
